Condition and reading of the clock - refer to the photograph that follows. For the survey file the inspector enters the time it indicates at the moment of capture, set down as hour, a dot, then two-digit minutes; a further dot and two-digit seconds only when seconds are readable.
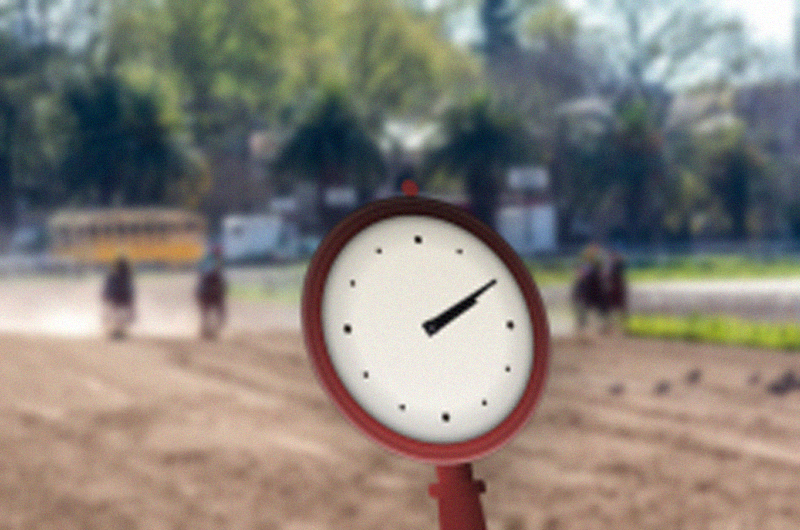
2.10
